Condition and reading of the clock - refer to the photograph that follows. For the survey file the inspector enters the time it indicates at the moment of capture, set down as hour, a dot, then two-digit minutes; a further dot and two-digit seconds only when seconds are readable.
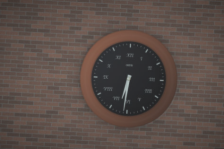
6.31
